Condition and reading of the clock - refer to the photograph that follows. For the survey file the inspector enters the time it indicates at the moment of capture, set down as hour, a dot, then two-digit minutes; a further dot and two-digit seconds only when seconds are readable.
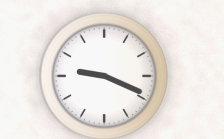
9.19
